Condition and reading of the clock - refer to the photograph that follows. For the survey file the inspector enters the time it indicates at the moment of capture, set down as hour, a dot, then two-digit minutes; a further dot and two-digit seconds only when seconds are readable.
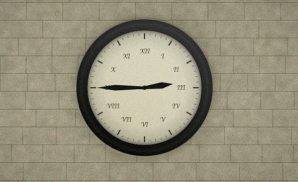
2.45
